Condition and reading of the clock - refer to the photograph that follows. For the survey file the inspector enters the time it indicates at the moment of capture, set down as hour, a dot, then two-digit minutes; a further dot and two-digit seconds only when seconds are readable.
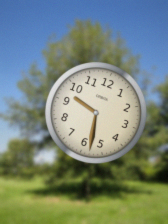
9.28
